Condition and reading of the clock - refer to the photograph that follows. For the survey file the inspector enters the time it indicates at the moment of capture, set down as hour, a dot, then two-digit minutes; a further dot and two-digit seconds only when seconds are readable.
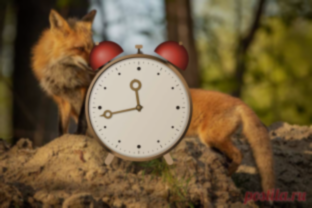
11.43
